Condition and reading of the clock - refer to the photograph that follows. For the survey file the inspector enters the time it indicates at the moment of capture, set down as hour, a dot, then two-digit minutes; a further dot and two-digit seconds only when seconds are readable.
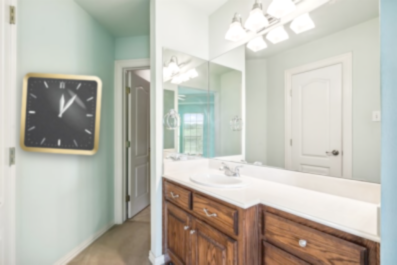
12.06
